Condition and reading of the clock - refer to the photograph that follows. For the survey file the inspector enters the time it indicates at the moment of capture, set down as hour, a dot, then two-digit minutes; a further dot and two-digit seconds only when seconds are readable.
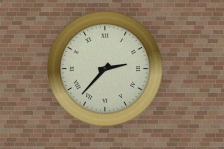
2.37
